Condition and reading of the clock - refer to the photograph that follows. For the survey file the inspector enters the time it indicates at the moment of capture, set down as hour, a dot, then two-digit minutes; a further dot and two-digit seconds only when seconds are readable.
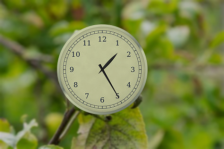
1.25
